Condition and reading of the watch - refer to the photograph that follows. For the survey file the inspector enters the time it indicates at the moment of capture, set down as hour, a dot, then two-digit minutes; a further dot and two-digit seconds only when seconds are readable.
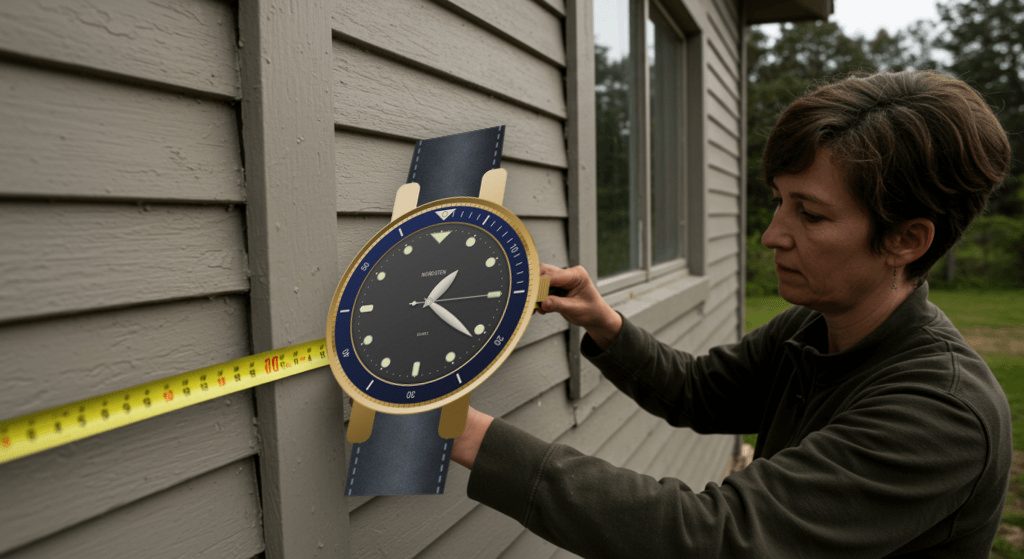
1.21.15
